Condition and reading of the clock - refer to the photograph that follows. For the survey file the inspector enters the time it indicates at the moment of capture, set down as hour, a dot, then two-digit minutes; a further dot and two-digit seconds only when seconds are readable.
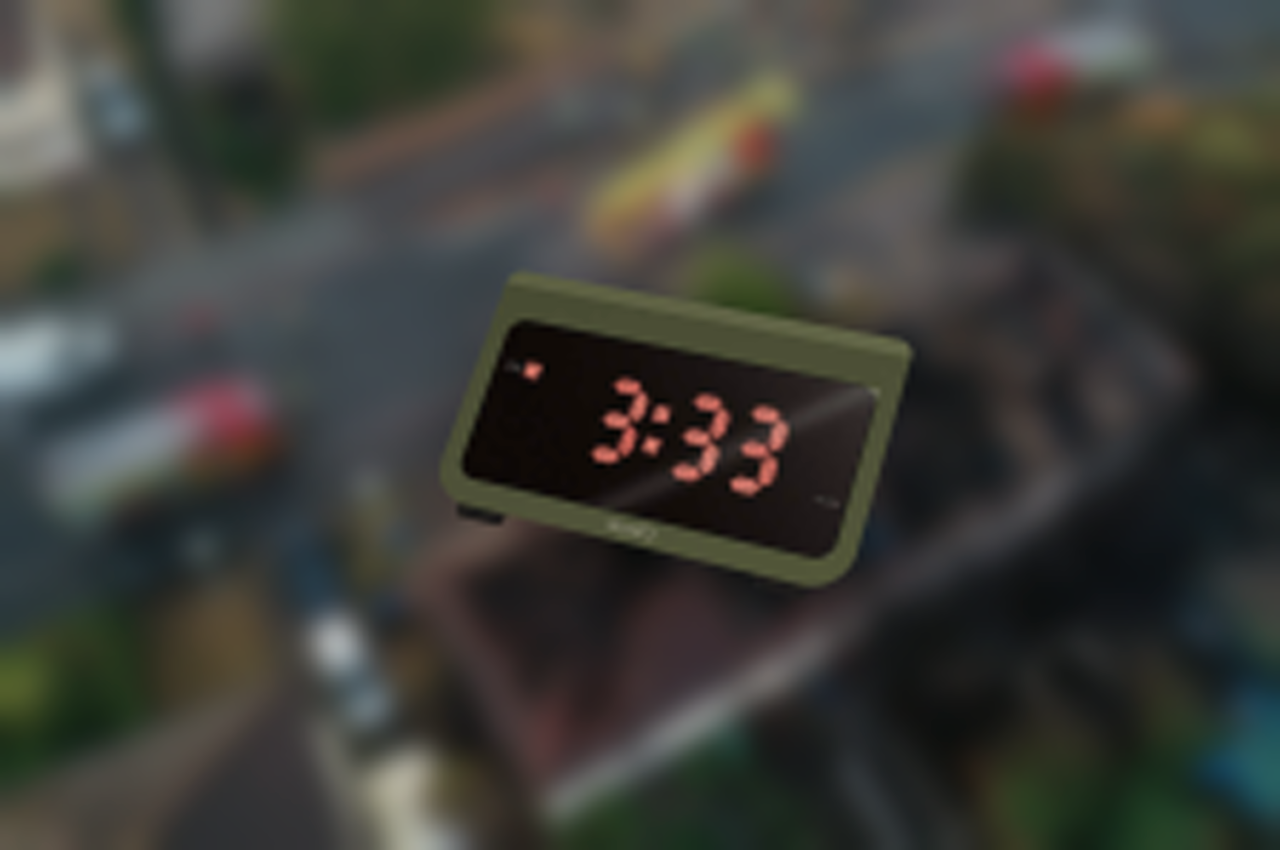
3.33
